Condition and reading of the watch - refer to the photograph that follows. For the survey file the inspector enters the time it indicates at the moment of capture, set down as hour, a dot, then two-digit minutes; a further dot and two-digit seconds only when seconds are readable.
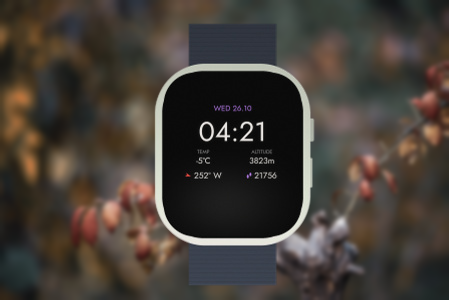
4.21
